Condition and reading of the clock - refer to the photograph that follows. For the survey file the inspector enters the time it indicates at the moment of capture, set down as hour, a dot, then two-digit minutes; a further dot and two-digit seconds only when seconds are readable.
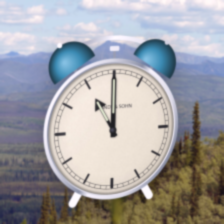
11.00
